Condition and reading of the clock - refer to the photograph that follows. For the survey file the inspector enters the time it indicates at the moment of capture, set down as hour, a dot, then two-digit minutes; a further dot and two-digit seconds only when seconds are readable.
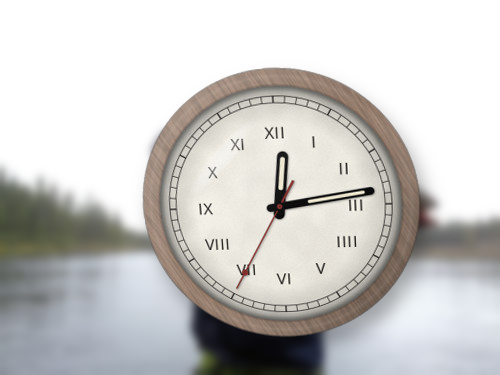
12.13.35
